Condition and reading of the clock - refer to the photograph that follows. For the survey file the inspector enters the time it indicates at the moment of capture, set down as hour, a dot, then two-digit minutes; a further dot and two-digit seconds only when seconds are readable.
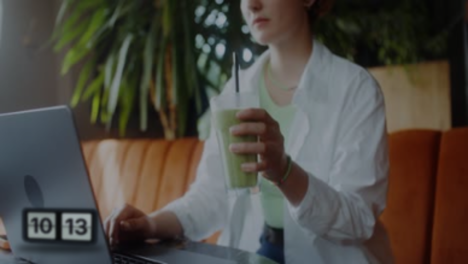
10.13
